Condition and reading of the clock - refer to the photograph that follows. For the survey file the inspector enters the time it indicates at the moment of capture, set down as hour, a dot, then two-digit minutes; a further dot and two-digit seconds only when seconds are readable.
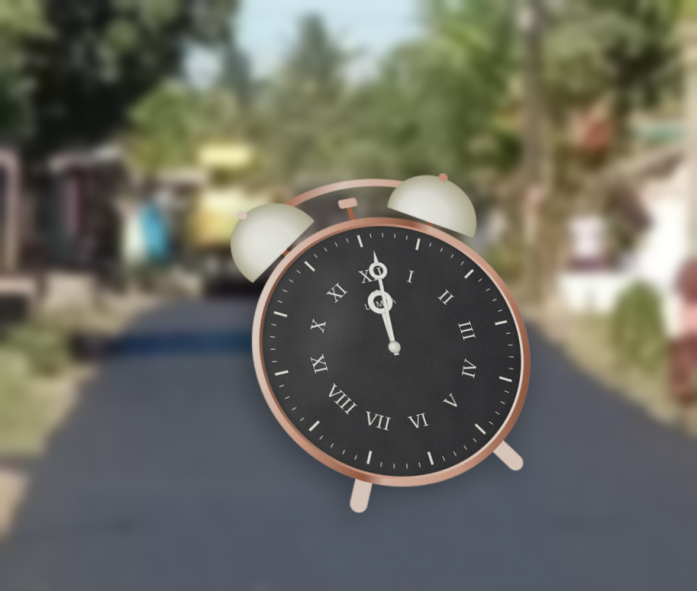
12.01
